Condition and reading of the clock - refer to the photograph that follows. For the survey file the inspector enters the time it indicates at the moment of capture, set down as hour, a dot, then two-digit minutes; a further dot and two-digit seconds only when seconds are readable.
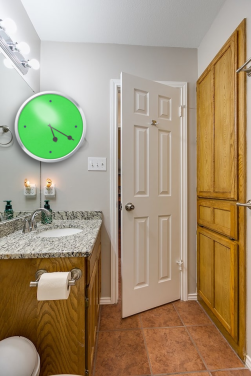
5.20
